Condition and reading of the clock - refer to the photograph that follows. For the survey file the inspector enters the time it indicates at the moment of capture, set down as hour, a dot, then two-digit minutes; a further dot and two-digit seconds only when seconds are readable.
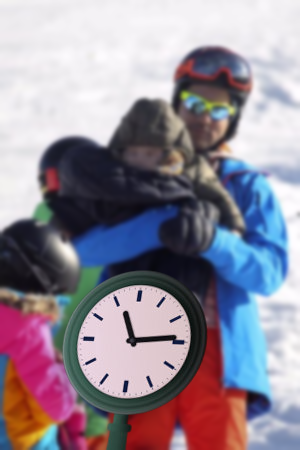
11.14
